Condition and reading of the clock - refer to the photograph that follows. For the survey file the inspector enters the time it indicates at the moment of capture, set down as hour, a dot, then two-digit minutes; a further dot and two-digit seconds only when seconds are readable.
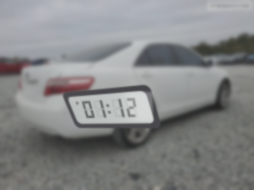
1.12
